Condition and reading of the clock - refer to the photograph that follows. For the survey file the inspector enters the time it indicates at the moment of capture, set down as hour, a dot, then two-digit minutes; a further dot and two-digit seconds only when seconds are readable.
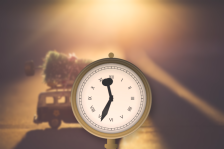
11.34
